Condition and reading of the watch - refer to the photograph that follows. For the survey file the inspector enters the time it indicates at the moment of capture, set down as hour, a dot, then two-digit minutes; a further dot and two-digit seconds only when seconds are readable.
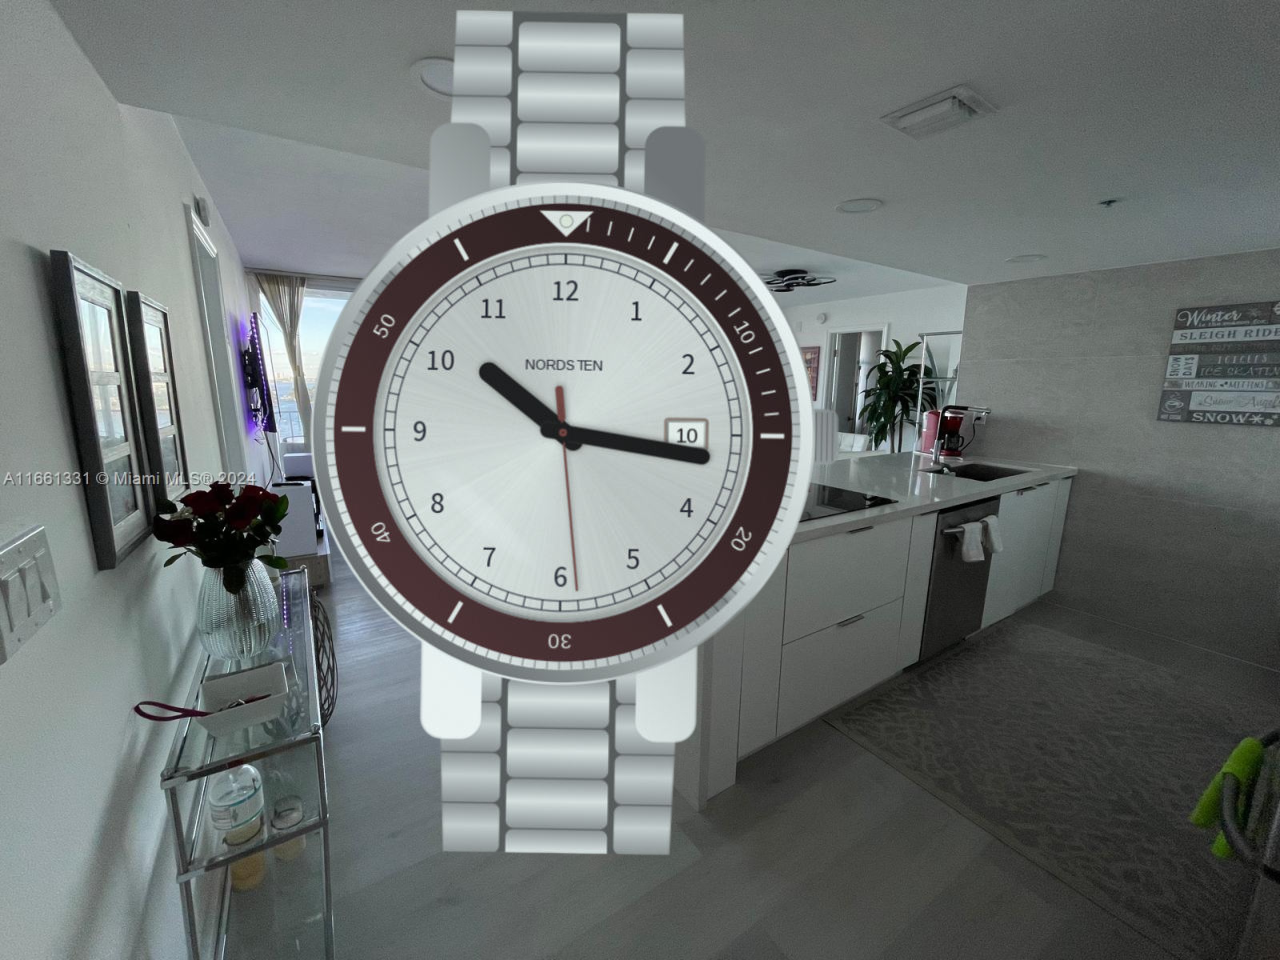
10.16.29
